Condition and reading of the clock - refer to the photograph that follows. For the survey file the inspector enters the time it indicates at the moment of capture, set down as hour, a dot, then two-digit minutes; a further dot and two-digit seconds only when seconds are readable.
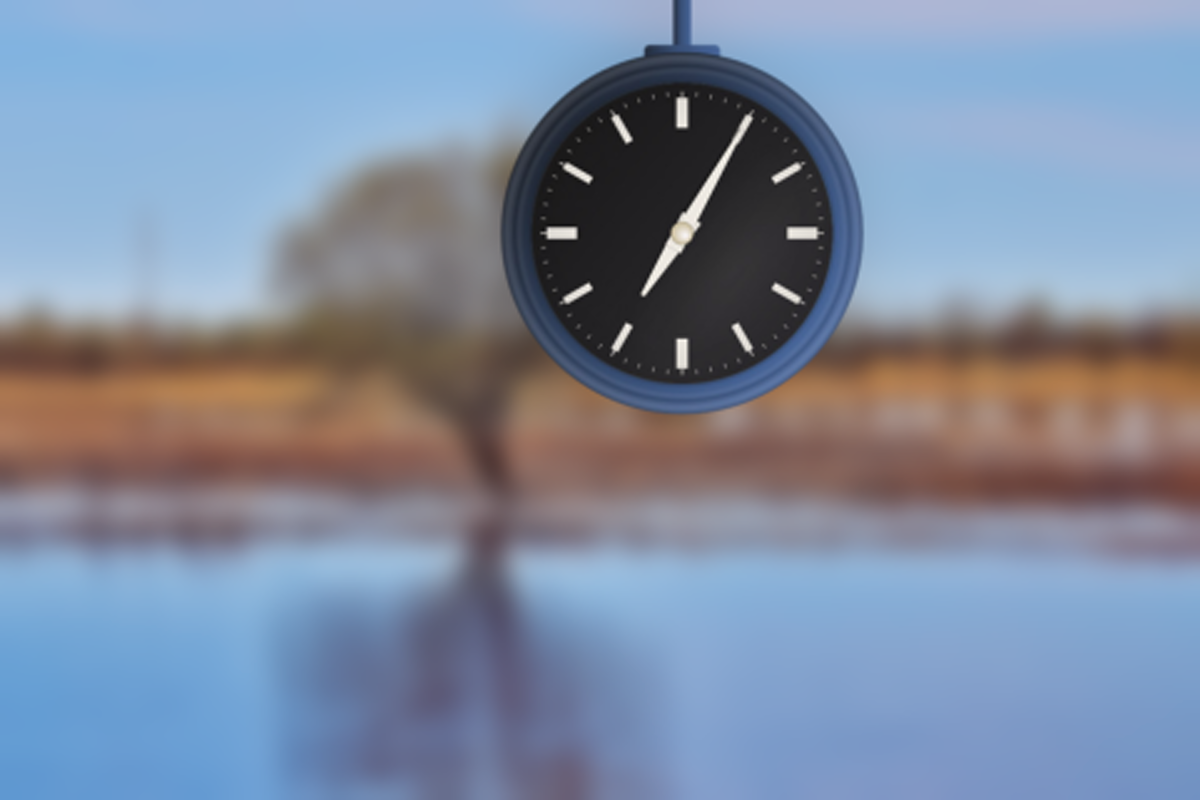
7.05
